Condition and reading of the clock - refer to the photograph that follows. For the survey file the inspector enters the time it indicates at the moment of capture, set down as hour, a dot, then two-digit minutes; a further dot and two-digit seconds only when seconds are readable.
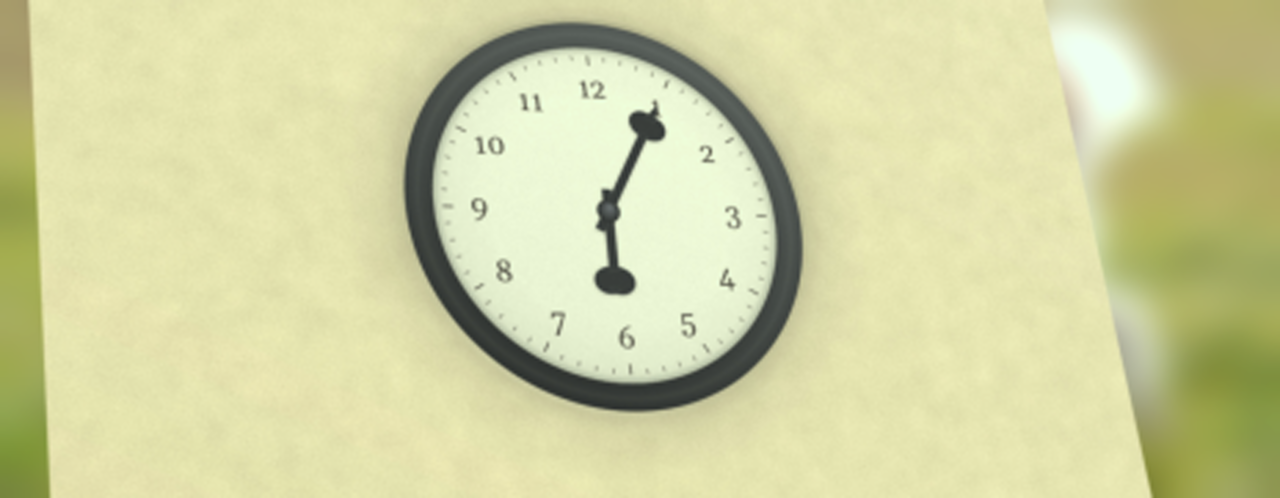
6.05
